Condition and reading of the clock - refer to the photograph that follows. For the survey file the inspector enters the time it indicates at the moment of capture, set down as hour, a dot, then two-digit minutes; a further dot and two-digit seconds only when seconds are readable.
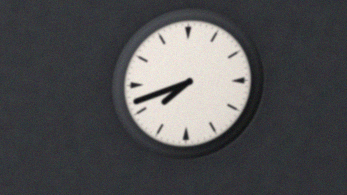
7.42
